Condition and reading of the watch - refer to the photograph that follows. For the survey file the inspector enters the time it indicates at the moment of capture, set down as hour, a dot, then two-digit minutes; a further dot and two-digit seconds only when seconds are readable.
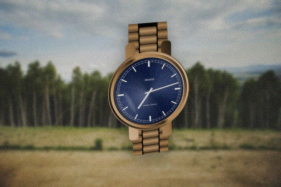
7.13
